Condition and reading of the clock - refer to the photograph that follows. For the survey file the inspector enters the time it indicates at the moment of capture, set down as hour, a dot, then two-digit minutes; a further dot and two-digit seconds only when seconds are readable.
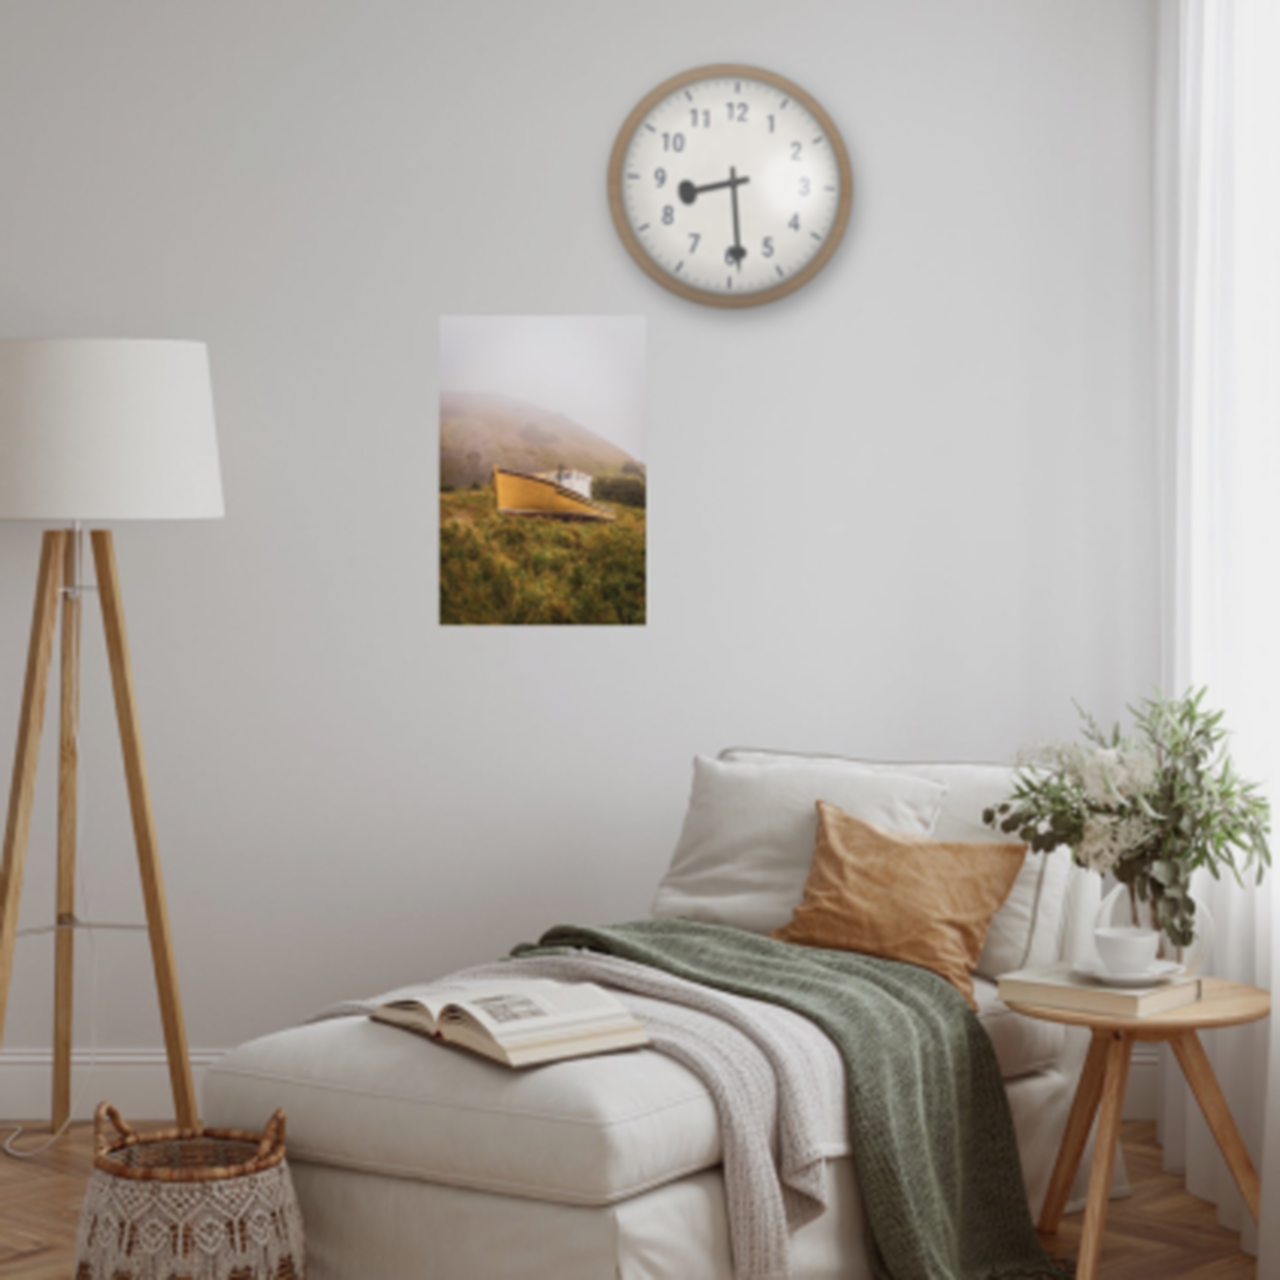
8.29
